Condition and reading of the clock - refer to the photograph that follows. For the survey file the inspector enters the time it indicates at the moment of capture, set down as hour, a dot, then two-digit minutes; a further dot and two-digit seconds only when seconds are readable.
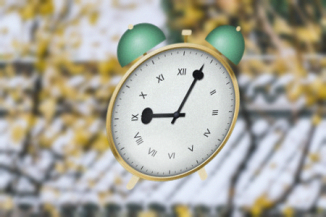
9.04
